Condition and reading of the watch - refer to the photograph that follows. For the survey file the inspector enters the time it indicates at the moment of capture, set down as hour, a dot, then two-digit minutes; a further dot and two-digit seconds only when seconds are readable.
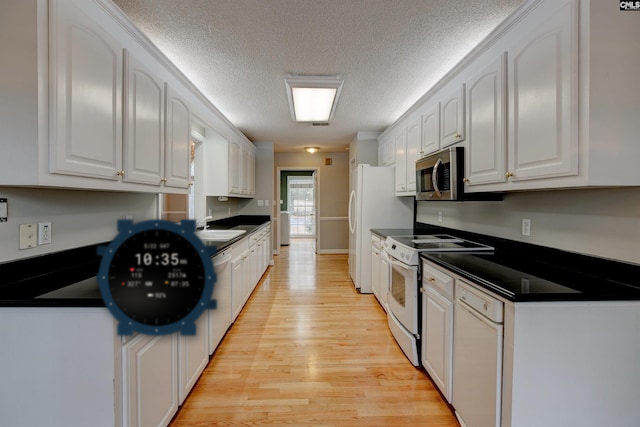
10.35
